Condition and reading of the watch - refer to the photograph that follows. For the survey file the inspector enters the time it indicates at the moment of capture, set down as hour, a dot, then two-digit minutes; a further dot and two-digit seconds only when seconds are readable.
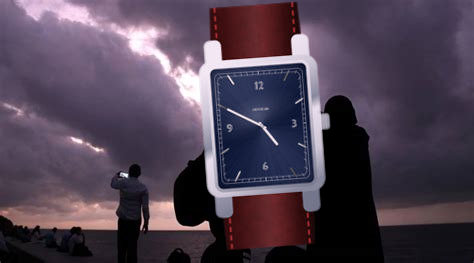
4.50
